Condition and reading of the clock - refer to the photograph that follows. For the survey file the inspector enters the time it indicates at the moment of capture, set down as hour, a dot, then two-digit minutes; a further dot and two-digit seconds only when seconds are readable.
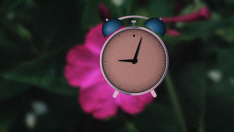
9.03
